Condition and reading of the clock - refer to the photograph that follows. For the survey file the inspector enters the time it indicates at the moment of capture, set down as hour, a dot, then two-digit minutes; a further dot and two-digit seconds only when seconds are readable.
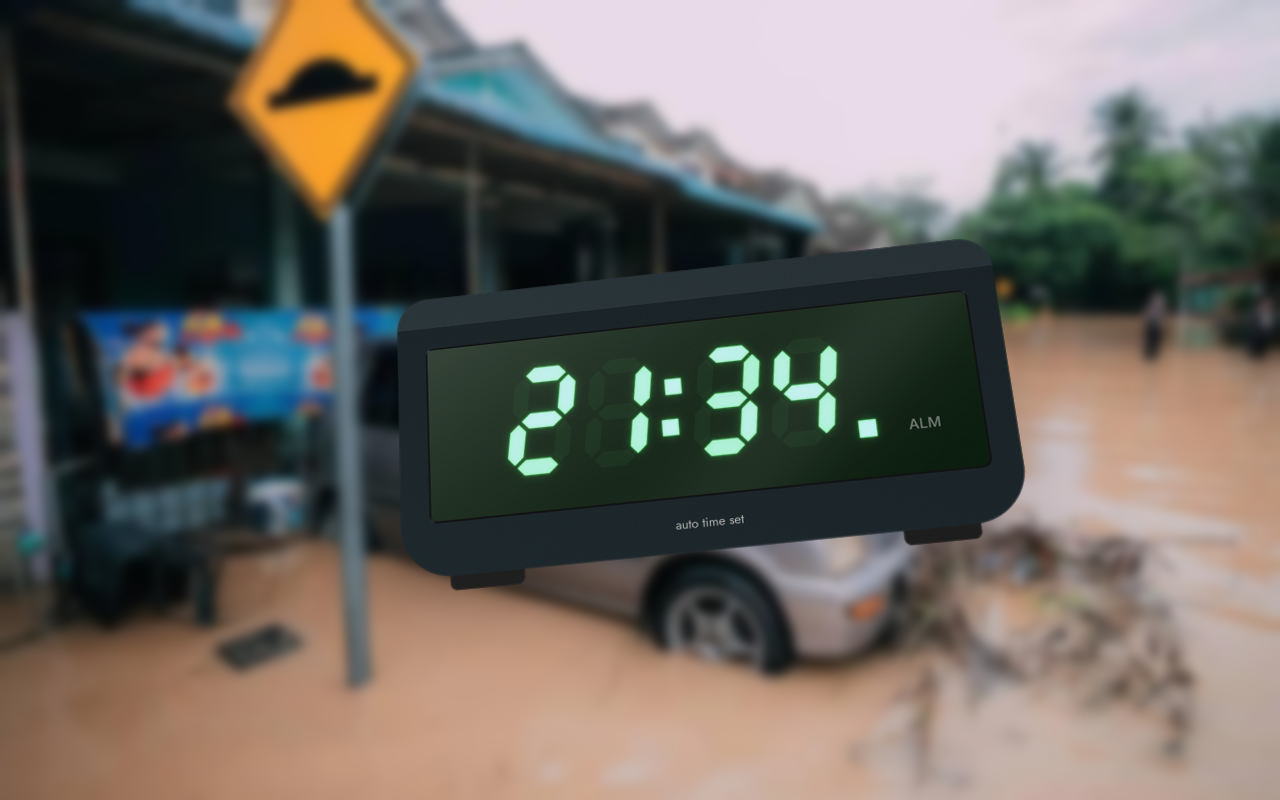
21.34
